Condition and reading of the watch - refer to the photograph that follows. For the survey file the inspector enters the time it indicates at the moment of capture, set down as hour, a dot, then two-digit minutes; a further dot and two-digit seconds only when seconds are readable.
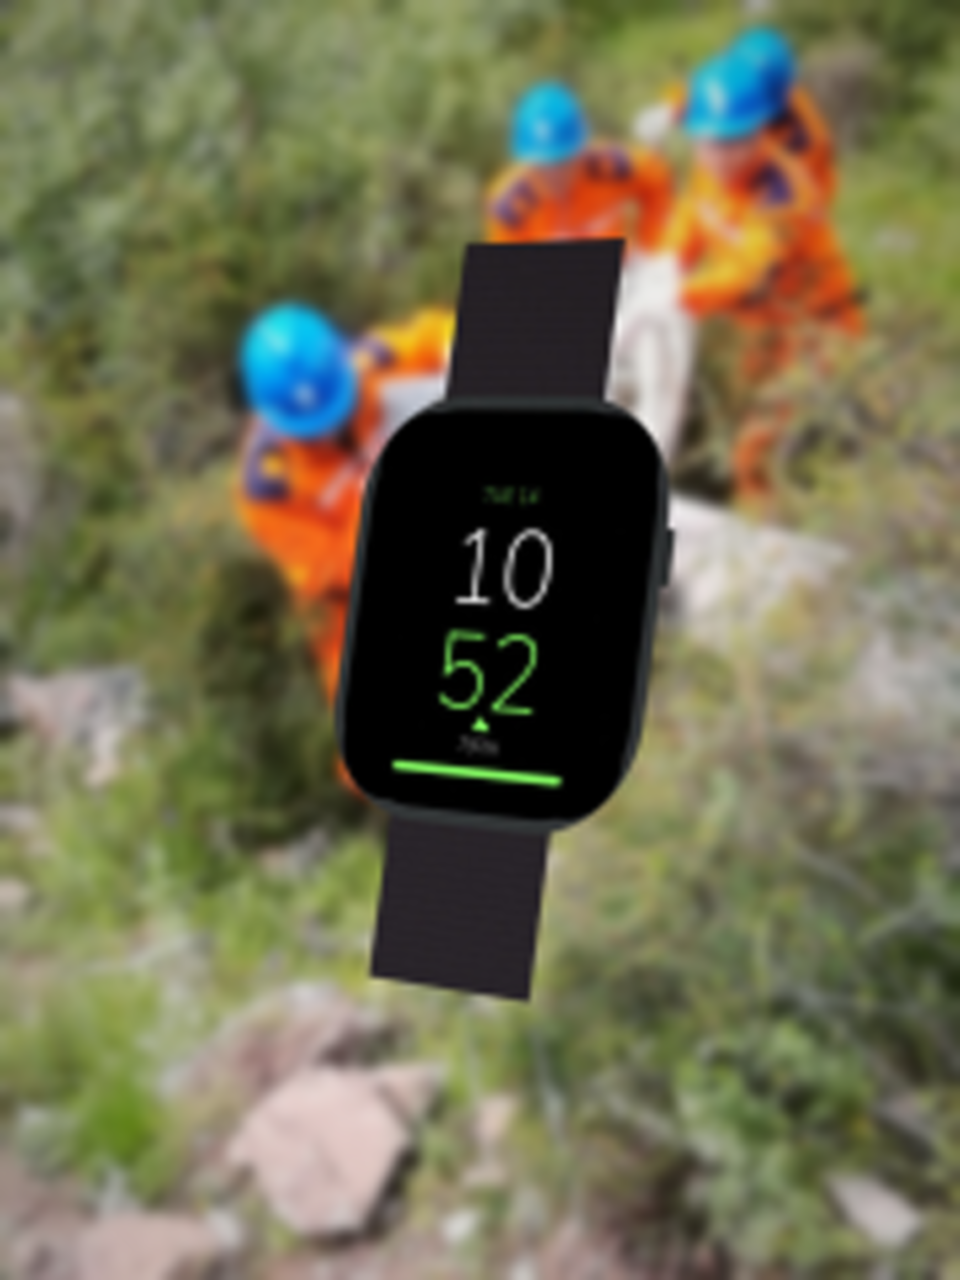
10.52
